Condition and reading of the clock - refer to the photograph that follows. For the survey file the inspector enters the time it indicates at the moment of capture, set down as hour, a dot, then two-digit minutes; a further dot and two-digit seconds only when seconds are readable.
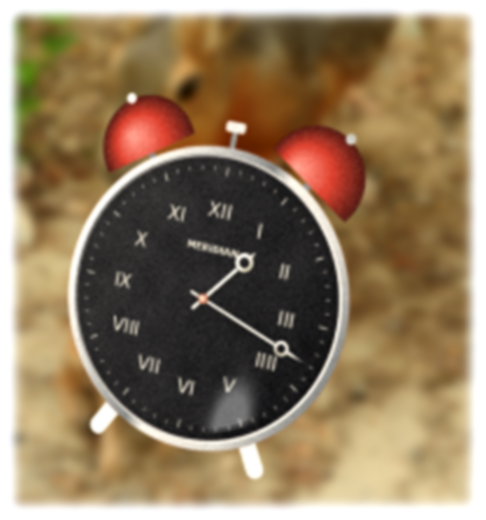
1.18
